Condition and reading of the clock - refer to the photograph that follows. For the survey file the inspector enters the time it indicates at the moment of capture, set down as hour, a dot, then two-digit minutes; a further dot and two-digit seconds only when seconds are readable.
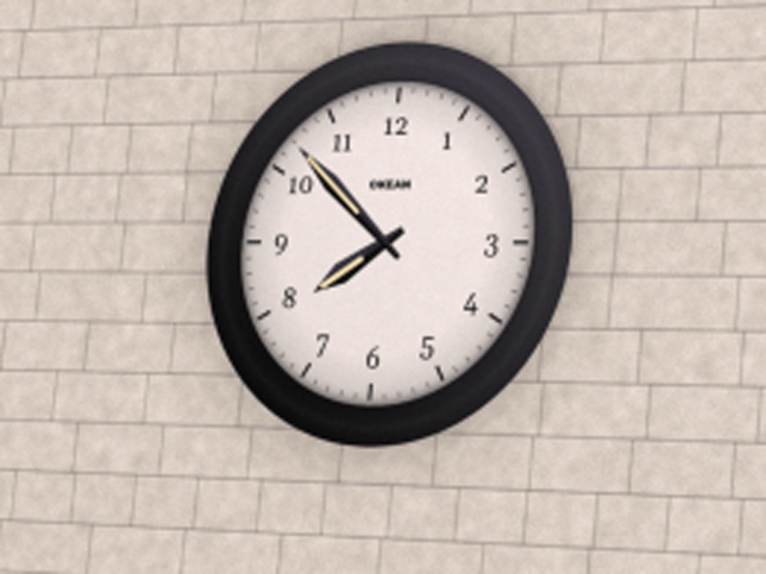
7.52
